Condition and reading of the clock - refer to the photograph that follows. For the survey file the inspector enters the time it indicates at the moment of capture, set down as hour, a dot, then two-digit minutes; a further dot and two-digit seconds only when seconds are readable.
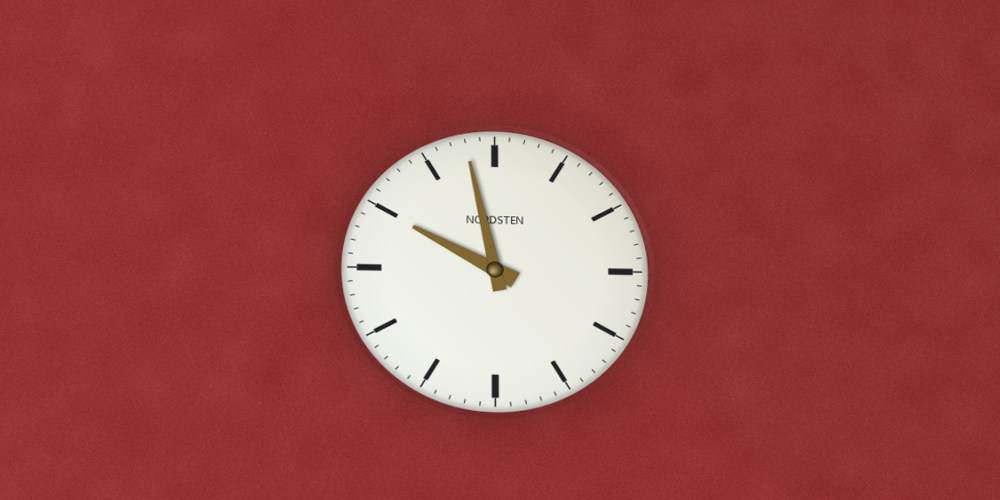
9.58
